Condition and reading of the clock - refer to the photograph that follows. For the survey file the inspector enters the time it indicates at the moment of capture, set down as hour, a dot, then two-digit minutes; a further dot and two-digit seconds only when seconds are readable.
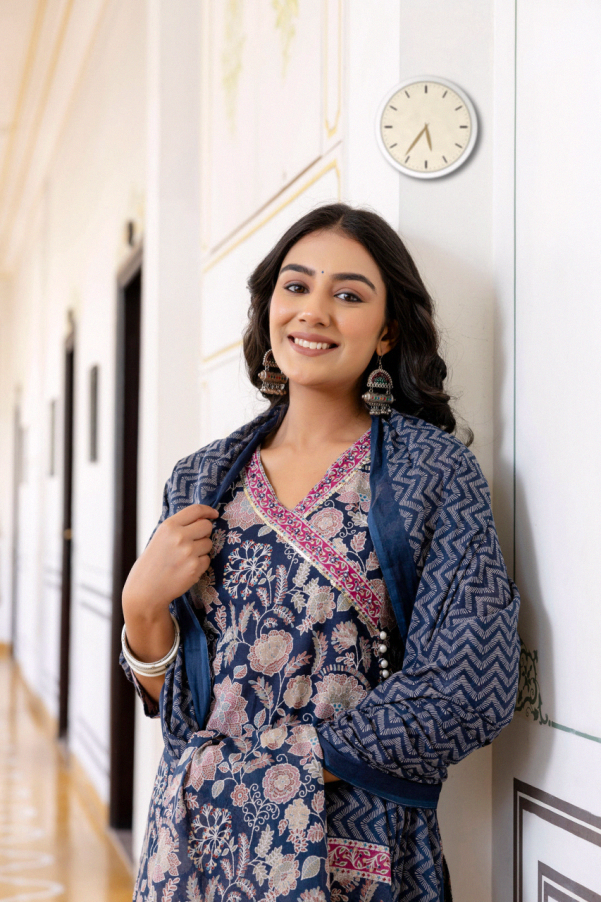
5.36
